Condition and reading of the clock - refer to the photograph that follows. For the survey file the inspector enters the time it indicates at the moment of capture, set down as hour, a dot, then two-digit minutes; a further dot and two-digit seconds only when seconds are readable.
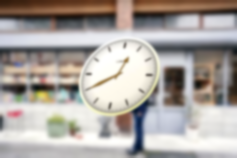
12.40
